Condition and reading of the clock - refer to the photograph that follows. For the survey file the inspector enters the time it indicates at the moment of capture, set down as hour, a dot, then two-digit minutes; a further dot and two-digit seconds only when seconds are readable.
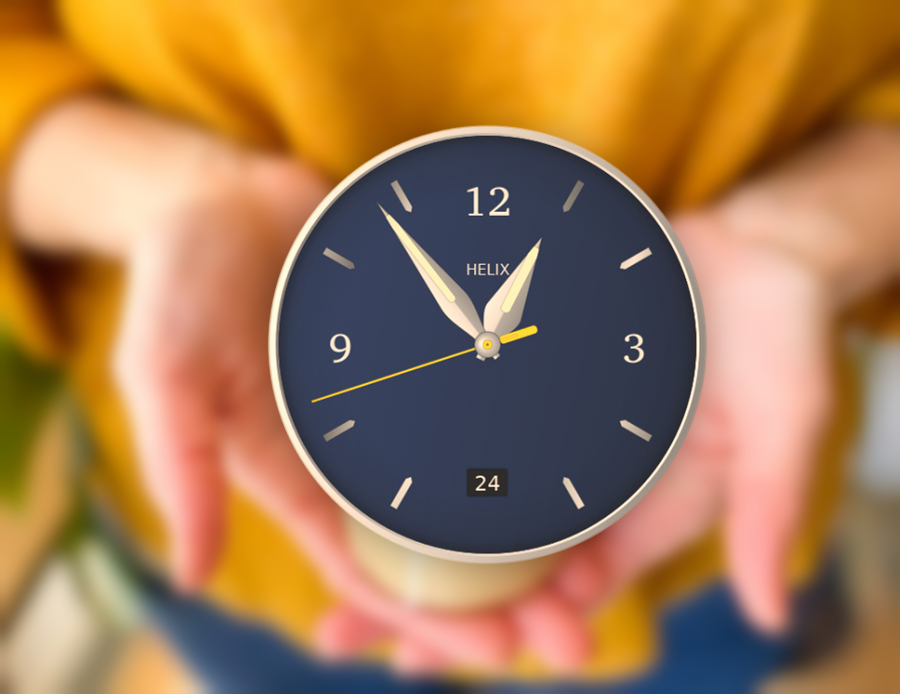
12.53.42
